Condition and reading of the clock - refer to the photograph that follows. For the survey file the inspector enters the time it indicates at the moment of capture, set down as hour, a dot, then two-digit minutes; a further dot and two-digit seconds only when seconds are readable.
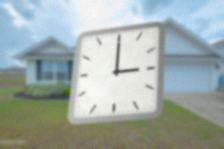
3.00
